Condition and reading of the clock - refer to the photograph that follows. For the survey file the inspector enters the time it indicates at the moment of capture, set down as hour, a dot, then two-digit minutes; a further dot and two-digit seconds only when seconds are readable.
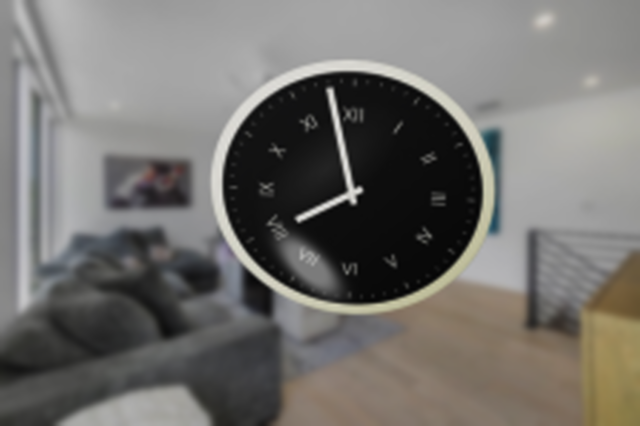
7.58
